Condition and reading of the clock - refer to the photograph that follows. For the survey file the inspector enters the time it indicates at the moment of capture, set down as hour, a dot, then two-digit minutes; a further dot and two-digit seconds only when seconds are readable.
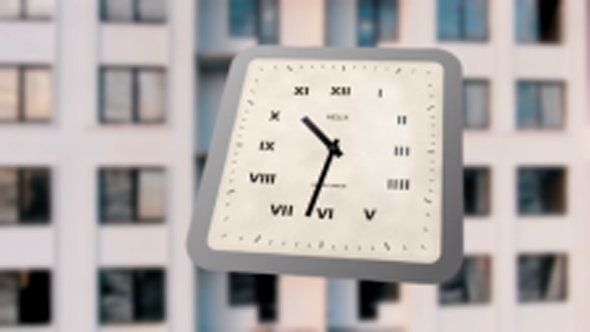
10.32
